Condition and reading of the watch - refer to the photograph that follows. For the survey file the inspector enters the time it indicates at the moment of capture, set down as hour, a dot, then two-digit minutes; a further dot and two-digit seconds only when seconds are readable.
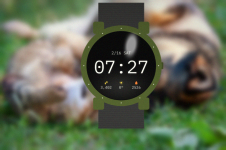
7.27
